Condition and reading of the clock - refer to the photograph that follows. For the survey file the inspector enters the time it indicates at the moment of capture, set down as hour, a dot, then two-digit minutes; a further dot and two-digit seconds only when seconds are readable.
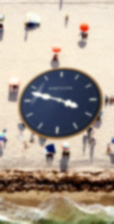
3.48
